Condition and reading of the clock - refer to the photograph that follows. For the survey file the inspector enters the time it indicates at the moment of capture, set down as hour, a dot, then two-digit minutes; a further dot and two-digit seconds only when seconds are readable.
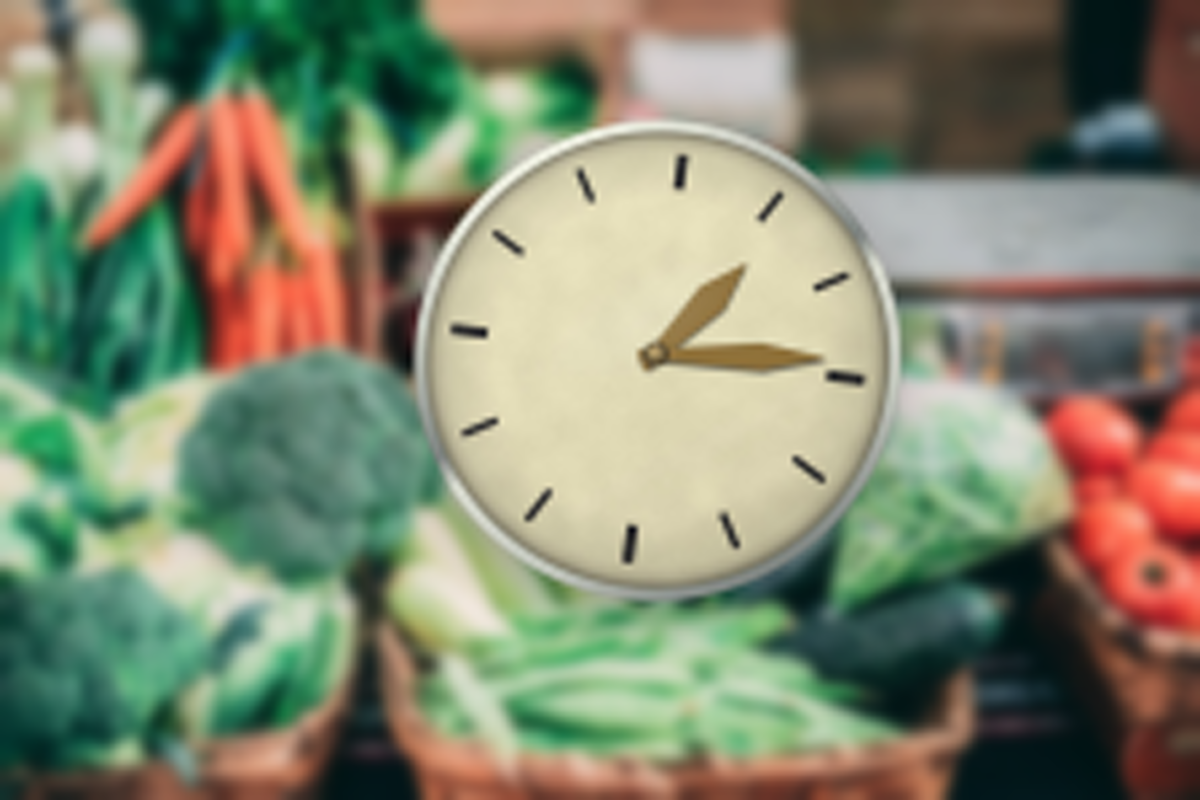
1.14
